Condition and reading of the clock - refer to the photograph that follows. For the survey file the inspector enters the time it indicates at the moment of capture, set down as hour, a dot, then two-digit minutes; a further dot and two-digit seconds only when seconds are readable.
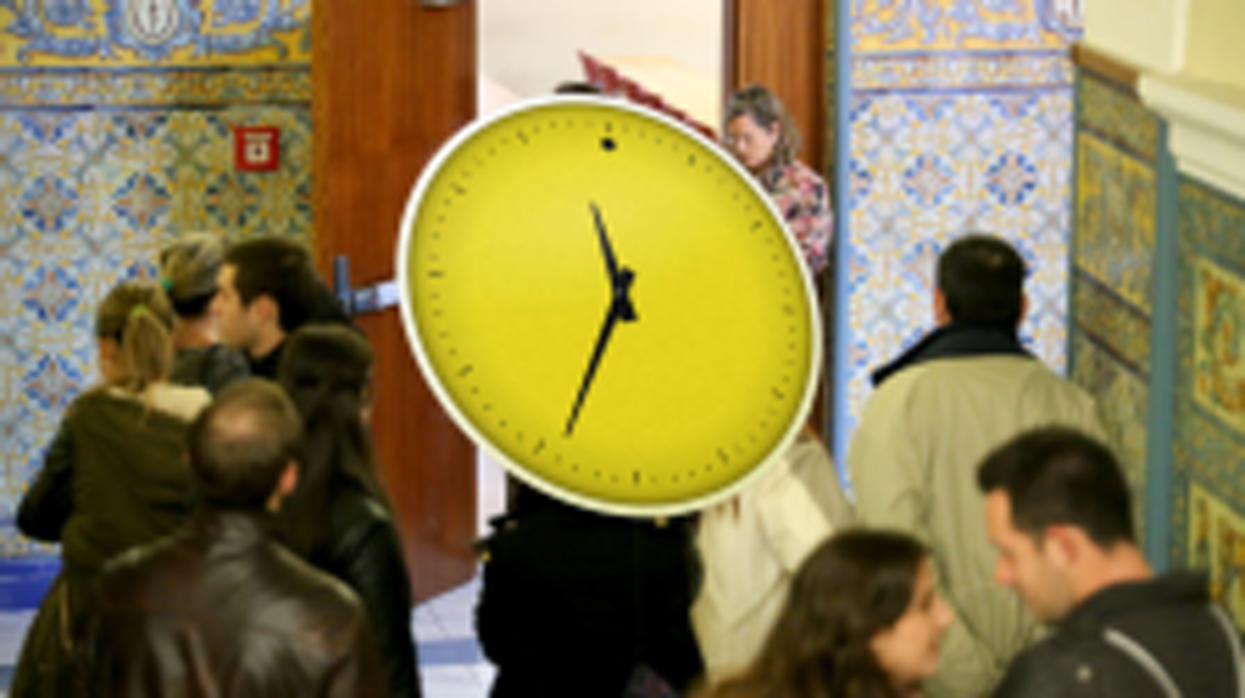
11.34
